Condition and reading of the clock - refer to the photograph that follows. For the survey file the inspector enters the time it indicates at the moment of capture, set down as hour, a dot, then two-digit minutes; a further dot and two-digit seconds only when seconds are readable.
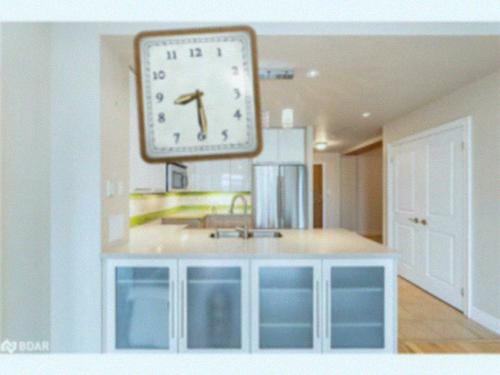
8.29
